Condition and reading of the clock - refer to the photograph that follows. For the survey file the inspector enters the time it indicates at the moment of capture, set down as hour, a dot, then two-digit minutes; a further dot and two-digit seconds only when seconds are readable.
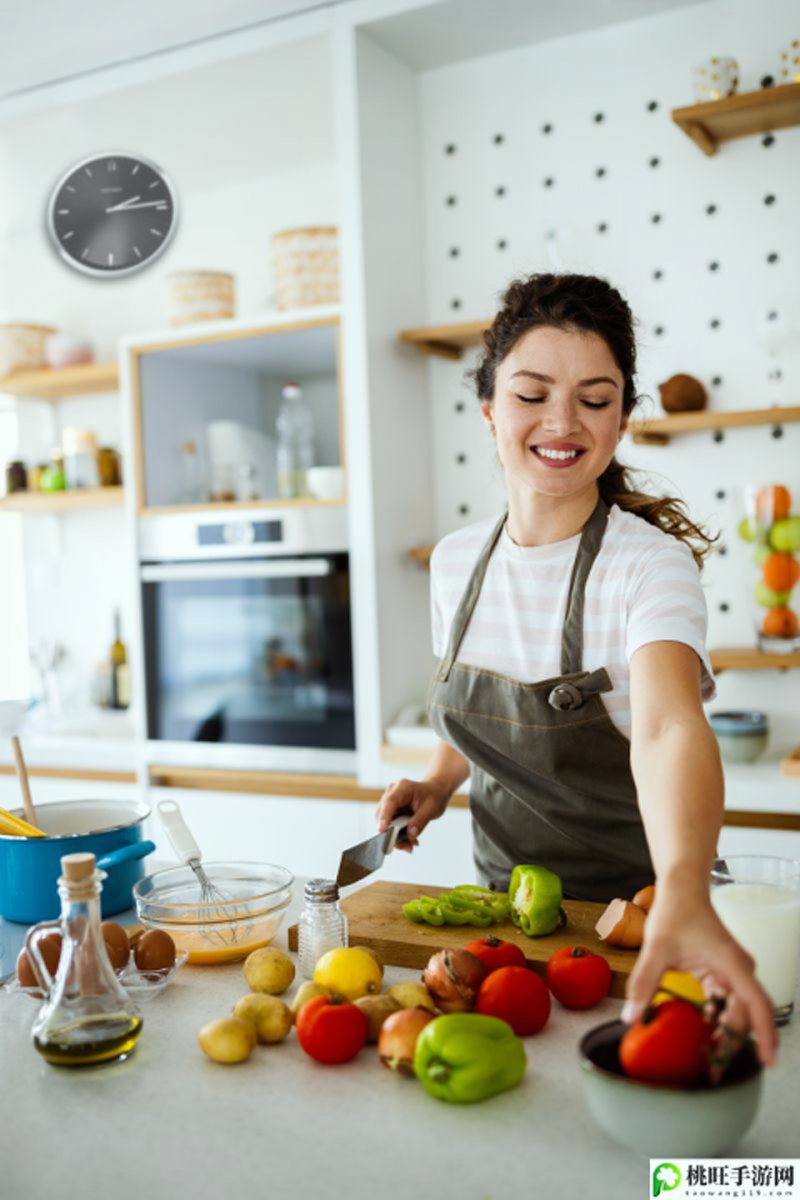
2.14
